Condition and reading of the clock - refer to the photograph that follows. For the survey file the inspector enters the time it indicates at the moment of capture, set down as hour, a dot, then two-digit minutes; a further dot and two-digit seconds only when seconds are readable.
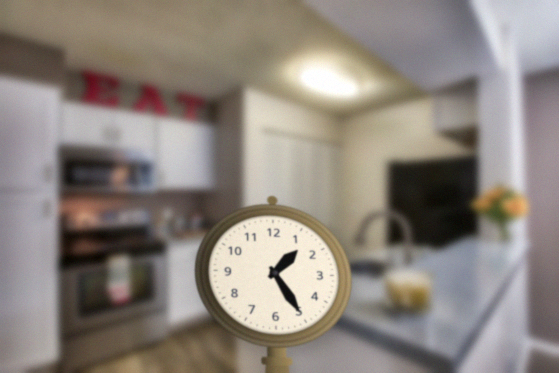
1.25
